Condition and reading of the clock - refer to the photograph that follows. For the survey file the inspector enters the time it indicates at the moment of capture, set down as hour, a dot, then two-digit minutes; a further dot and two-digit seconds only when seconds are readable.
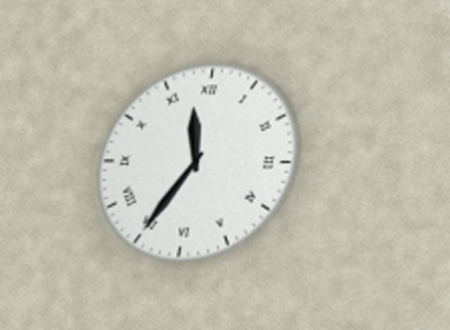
11.35
